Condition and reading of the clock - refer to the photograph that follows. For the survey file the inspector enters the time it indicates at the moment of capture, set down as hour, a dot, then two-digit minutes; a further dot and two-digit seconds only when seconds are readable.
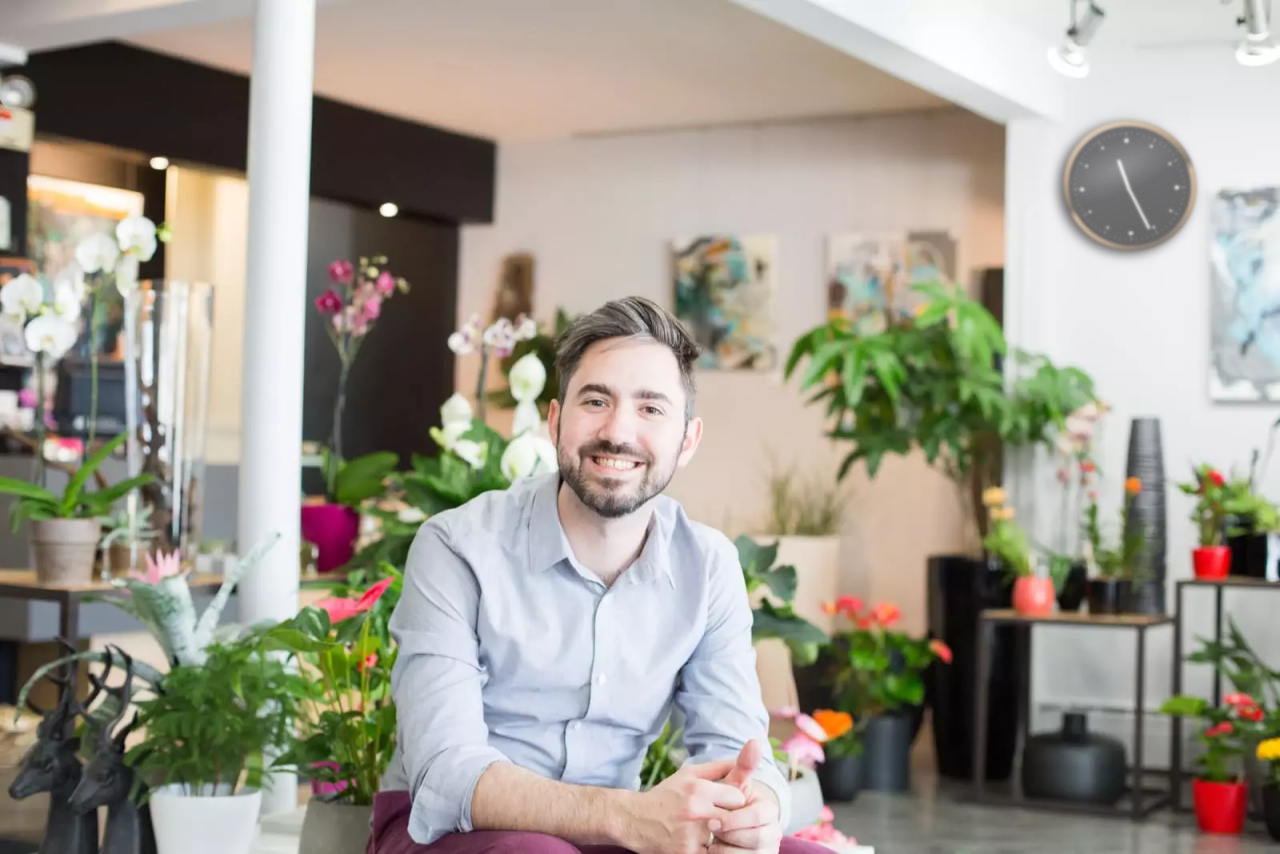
11.26
